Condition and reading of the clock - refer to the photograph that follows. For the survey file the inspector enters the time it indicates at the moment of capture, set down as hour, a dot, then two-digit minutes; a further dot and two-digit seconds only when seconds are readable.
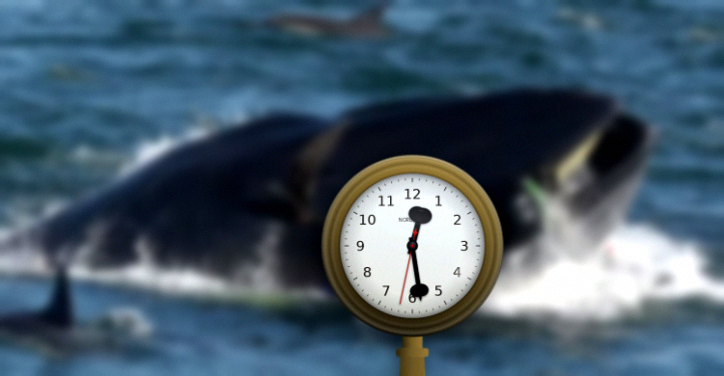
12.28.32
